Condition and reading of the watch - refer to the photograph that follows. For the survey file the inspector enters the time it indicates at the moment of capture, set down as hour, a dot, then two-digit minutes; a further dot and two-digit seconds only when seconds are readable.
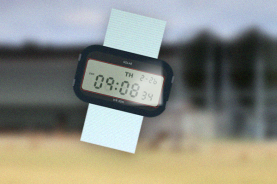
9.08.34
